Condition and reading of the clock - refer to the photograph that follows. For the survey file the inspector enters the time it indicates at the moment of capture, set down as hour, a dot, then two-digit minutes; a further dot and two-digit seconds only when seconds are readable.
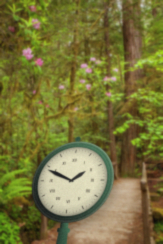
1.49
